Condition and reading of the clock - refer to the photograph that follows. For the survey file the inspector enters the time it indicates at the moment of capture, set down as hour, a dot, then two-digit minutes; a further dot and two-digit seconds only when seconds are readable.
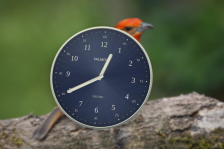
12.40
